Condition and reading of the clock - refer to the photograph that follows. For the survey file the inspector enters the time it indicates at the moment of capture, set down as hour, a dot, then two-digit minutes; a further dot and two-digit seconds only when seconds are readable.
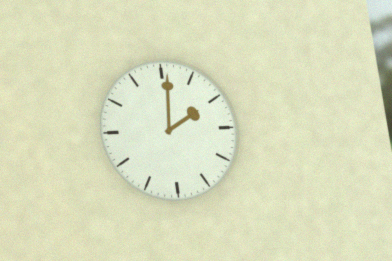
2.01
